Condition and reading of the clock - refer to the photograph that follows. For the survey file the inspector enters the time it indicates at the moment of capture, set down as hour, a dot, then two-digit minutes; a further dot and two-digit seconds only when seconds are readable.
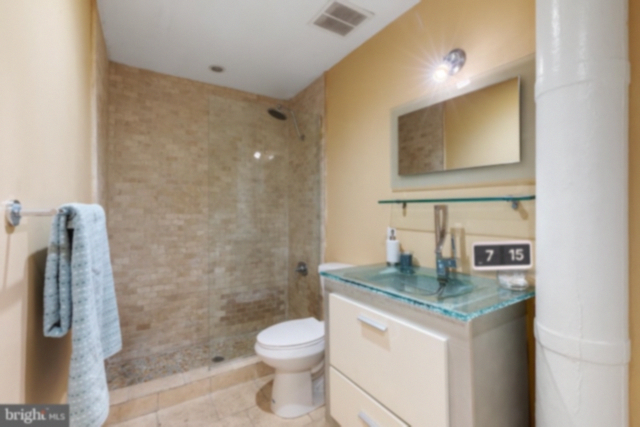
7.15
